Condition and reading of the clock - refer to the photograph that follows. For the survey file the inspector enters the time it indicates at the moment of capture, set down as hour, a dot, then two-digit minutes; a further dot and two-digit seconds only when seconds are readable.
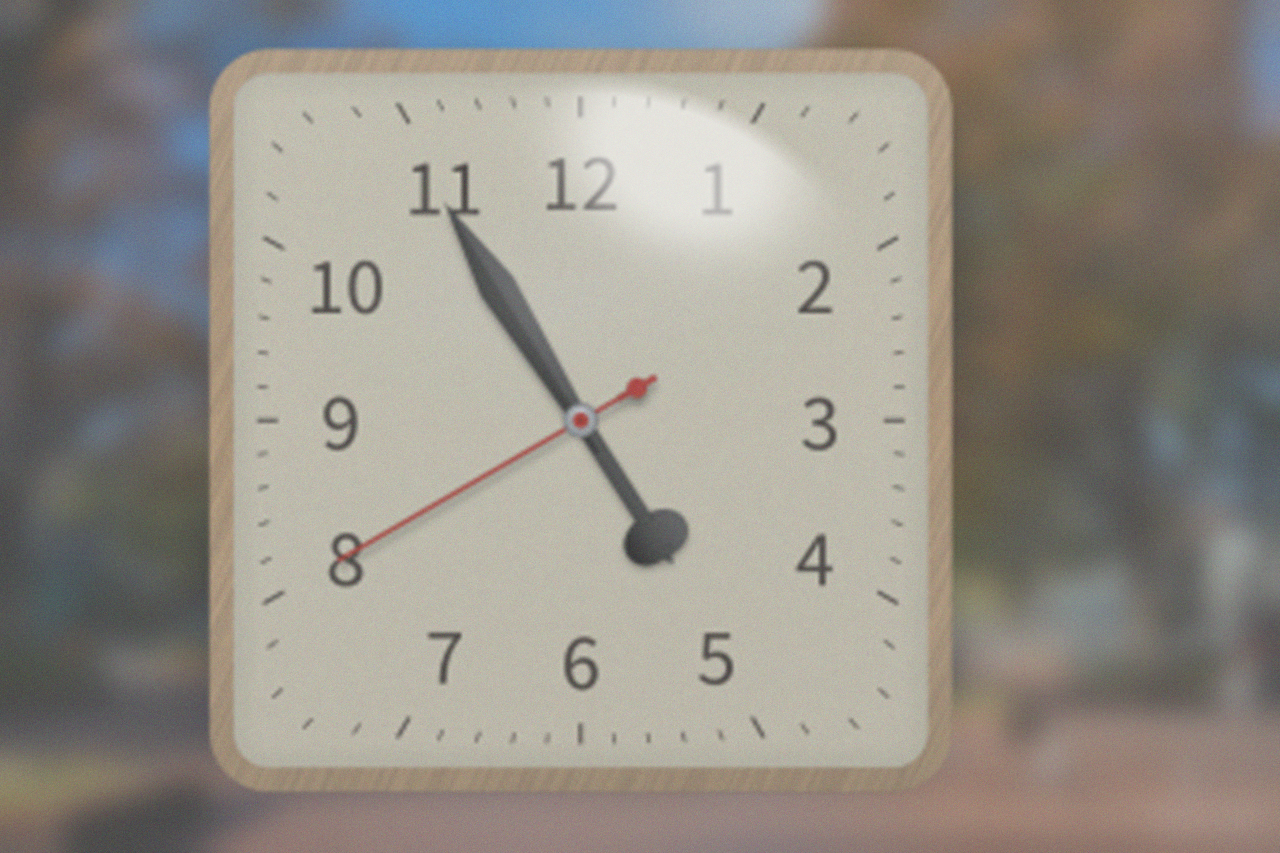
4.54.40
